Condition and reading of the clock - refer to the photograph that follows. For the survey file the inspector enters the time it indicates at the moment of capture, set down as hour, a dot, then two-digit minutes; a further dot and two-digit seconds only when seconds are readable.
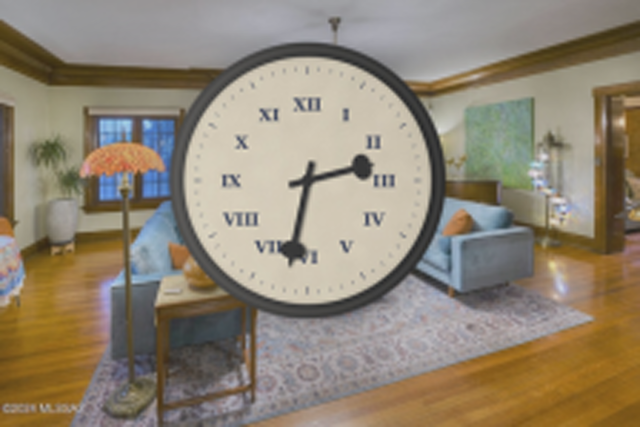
2.32
